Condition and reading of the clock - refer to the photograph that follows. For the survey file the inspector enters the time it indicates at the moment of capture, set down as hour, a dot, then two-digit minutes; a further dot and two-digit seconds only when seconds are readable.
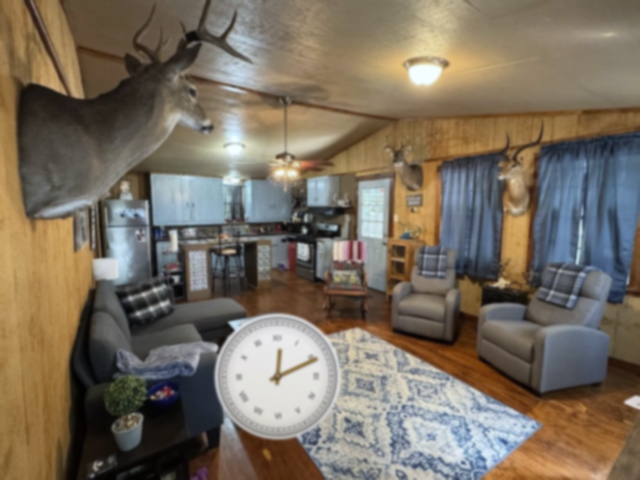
12.11
